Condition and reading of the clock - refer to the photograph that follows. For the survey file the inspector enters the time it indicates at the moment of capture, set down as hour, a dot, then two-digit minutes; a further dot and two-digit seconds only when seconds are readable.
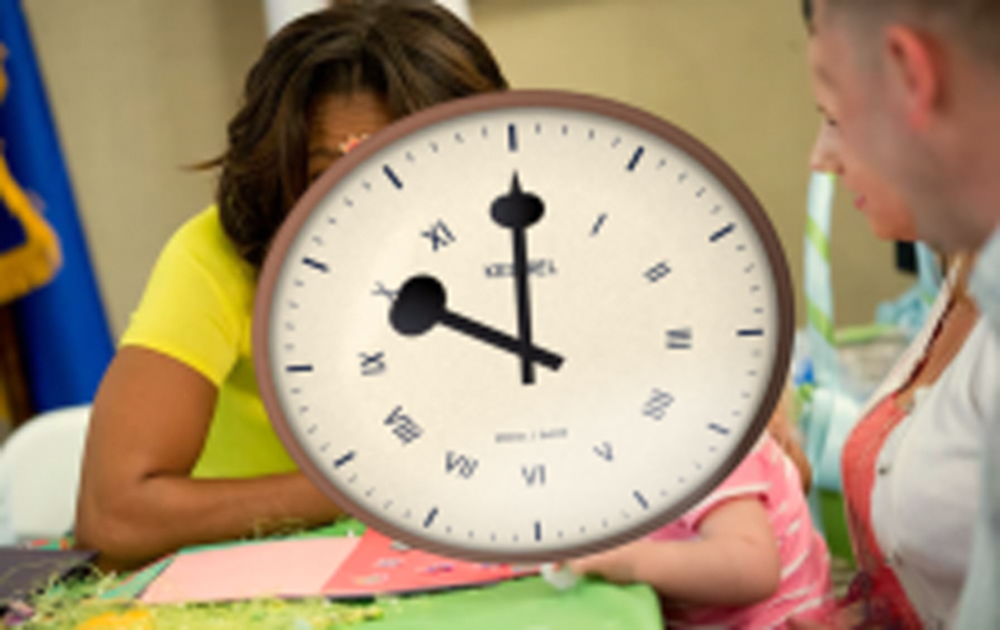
10.00
